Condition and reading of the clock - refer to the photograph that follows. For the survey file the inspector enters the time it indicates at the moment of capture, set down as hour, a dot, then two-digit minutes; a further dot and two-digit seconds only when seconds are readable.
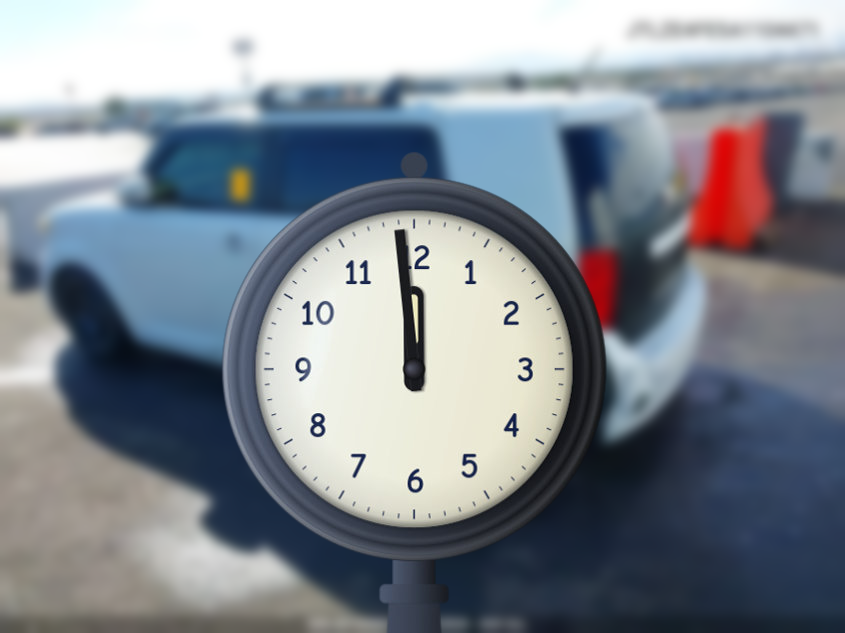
11.59
